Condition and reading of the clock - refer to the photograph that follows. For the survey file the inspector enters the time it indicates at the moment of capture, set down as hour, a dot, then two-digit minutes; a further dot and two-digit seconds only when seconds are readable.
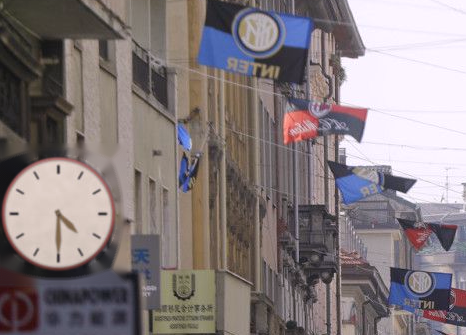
4.30
